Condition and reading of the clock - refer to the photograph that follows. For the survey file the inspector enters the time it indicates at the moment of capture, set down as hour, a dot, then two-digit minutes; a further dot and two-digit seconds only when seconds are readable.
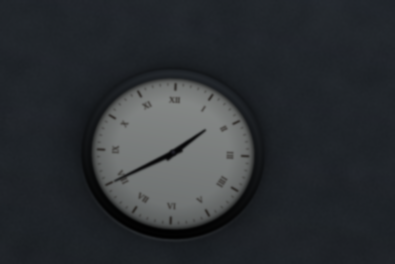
1.40
